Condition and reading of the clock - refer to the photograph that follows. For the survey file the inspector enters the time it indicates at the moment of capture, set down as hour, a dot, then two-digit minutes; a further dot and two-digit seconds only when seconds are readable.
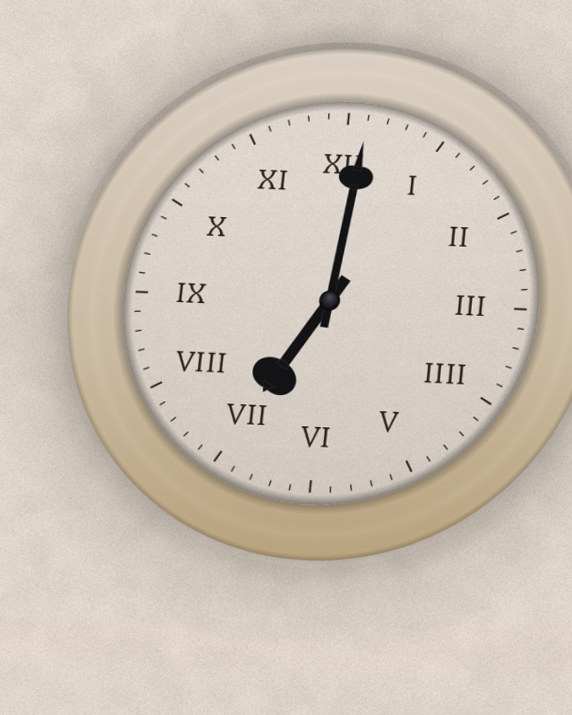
7.01
